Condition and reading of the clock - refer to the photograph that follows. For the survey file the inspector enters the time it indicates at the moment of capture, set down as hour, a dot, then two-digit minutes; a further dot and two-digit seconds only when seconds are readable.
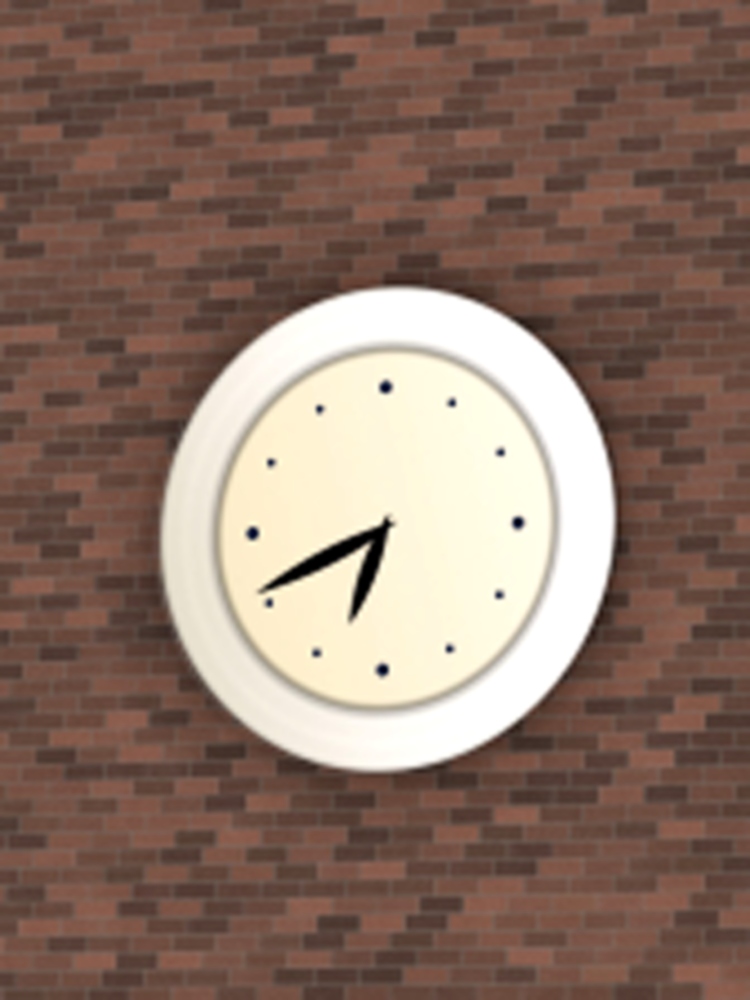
6.41
